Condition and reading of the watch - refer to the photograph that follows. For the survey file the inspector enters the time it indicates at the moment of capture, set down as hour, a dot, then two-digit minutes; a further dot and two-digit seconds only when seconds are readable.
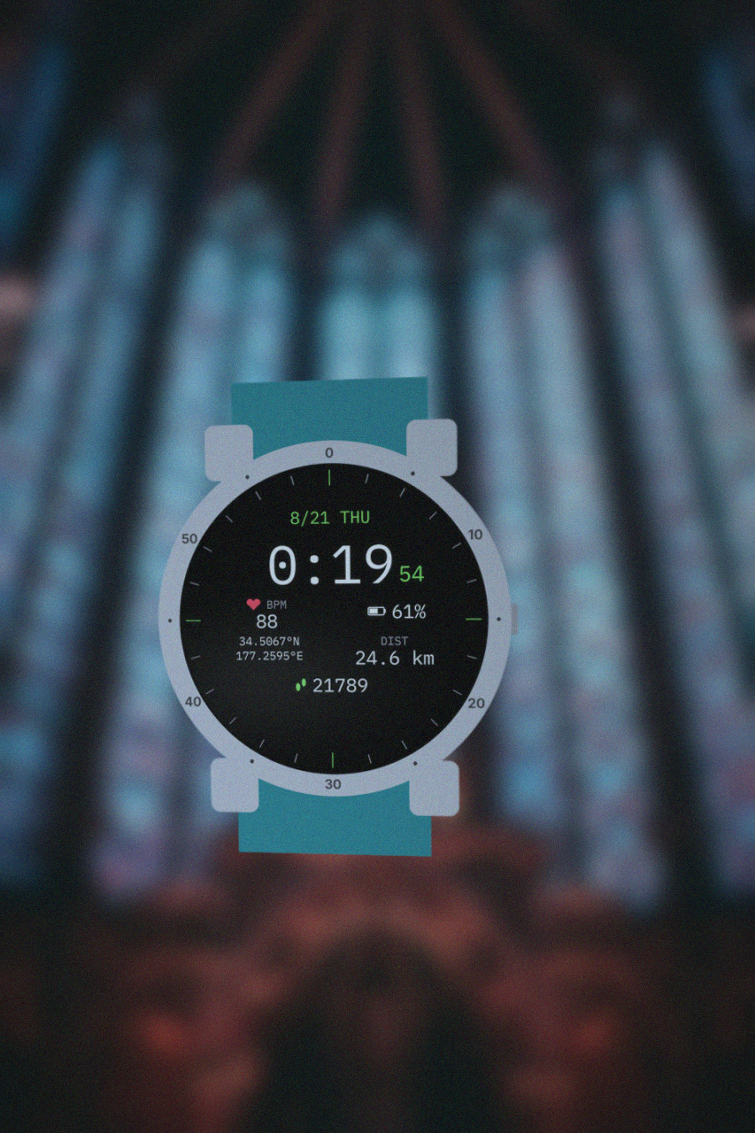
0.19.54
